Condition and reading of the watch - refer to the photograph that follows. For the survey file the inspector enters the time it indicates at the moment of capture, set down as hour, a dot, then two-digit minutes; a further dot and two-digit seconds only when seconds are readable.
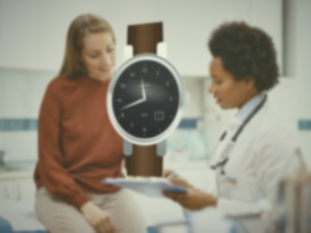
11.42
